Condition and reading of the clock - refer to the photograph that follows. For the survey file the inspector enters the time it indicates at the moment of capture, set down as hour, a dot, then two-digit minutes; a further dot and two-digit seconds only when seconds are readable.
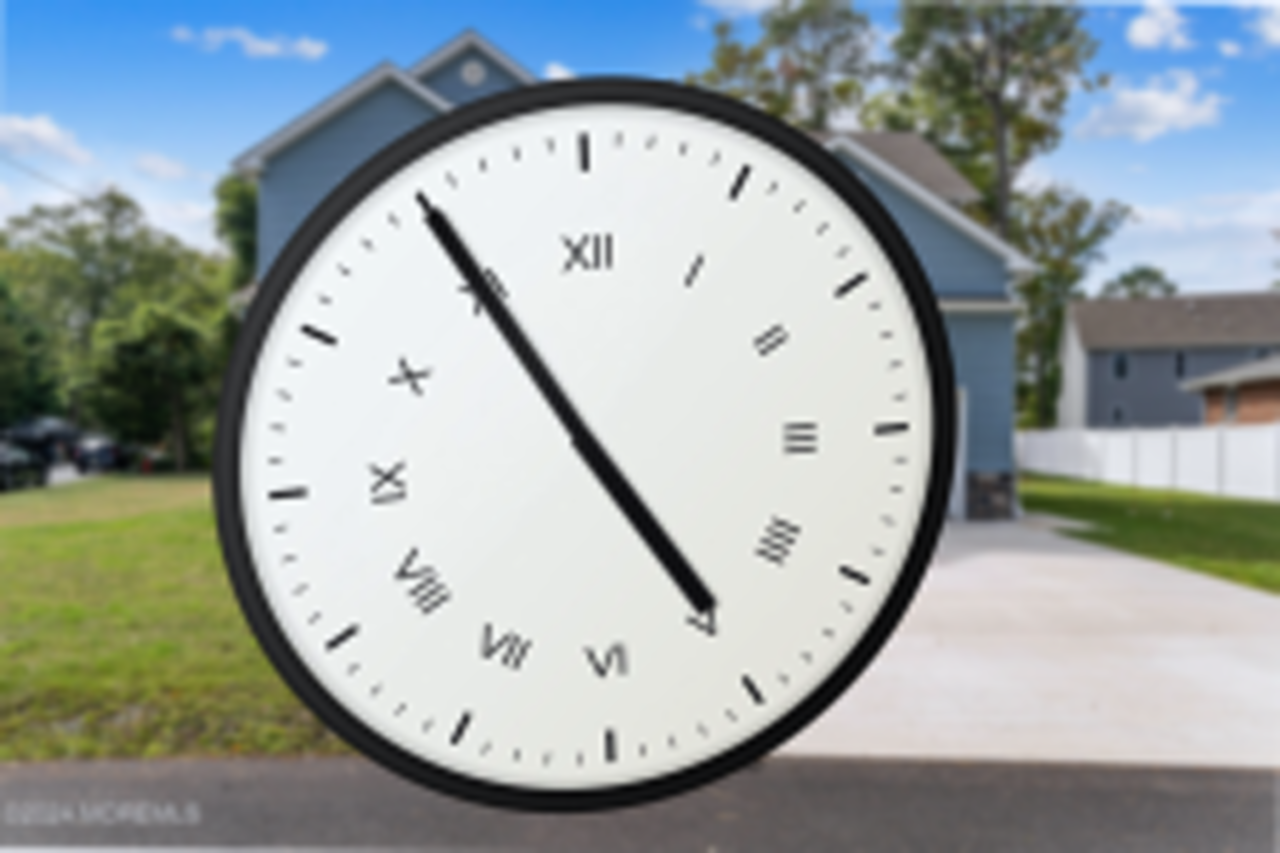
4.55
